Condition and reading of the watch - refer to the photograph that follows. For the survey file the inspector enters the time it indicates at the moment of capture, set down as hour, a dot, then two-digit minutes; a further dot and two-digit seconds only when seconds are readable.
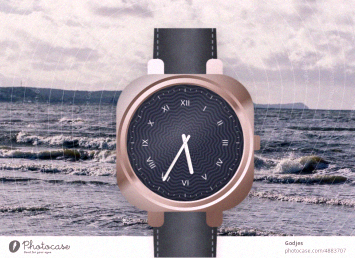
5.35
